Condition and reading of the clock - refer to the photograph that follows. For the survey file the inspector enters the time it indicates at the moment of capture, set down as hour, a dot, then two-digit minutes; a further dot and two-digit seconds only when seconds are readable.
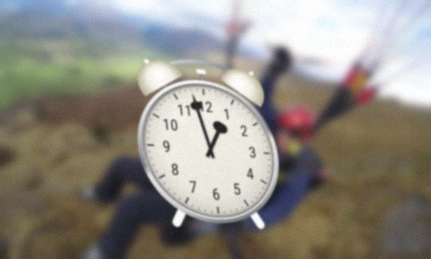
12.58
